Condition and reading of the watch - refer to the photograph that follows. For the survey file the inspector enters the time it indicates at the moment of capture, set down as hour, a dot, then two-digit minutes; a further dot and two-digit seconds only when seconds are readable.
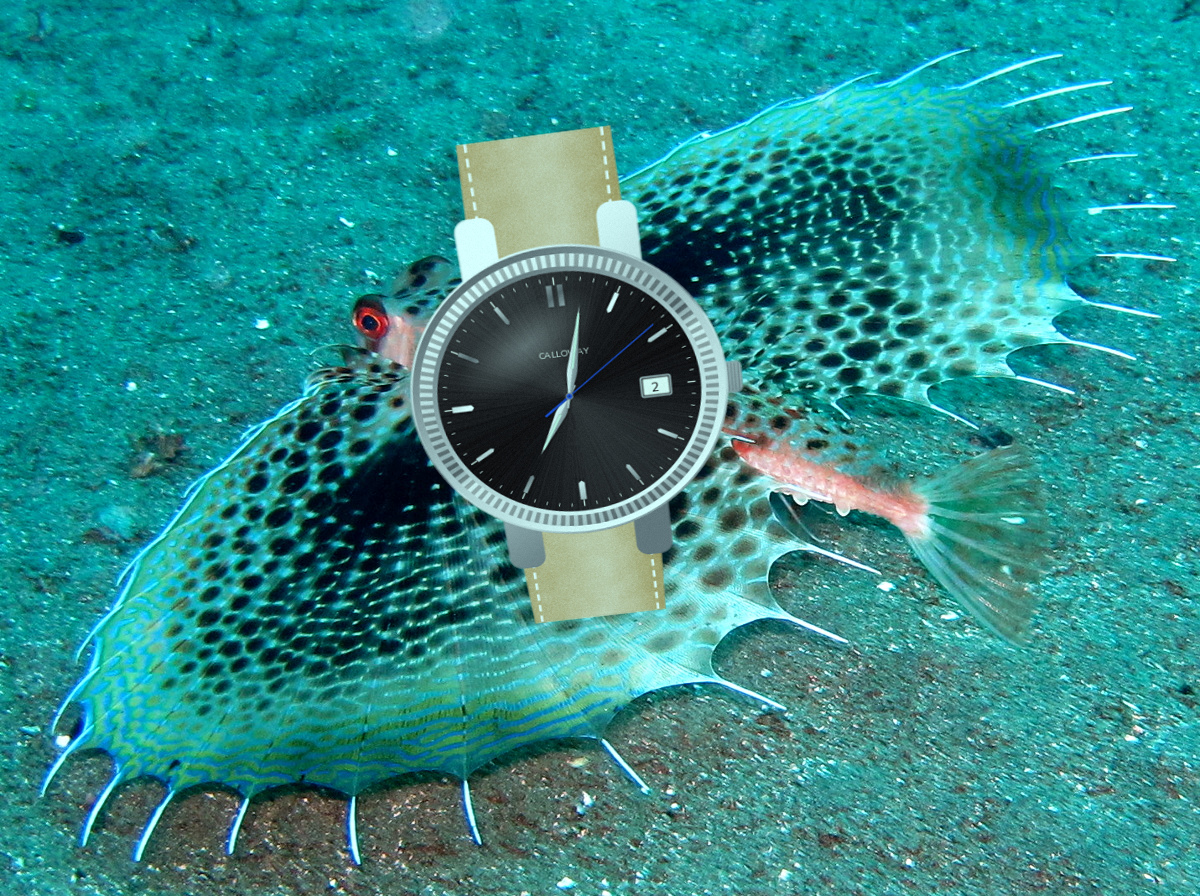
7.02.09
